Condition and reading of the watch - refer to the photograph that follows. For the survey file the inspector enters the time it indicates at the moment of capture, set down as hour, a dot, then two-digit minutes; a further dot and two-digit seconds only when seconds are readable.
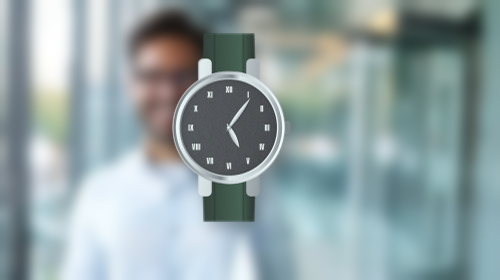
5.06
